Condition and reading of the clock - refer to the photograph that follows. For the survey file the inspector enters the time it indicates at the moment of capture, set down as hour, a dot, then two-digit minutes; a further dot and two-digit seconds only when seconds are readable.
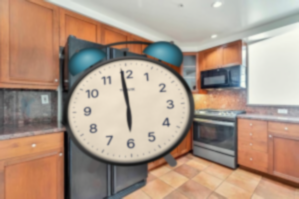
5.59
